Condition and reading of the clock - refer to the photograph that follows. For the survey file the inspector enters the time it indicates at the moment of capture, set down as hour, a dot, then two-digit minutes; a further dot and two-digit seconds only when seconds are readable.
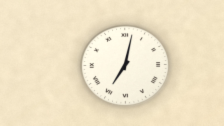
7.02
